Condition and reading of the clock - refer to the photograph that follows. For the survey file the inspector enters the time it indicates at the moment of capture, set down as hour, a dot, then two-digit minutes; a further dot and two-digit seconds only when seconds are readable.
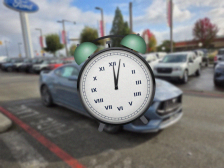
12.03
